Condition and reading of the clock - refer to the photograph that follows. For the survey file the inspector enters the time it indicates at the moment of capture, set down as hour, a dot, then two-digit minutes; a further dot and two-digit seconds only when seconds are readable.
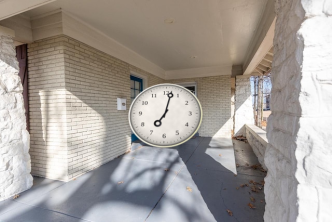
7.02
